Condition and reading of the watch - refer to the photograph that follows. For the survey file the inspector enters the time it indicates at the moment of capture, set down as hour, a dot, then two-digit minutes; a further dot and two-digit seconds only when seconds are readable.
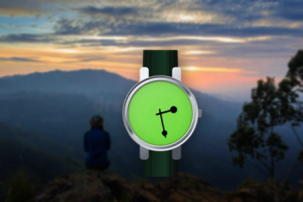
2.28
